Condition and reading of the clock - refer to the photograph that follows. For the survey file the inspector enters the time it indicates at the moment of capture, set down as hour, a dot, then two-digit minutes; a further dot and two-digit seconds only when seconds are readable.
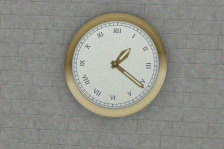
1.21
